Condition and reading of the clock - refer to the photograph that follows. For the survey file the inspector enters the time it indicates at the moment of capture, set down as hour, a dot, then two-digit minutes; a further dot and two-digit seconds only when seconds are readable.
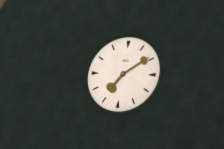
7.09
